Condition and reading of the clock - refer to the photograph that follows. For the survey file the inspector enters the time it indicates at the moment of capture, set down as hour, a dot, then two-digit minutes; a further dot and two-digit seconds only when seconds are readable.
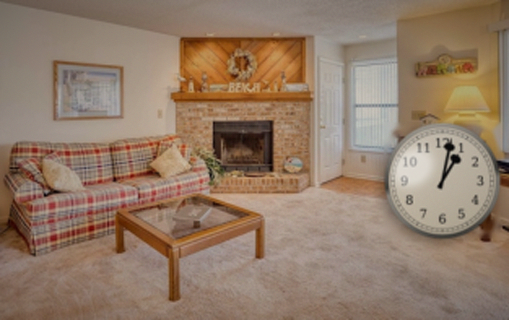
1.02
